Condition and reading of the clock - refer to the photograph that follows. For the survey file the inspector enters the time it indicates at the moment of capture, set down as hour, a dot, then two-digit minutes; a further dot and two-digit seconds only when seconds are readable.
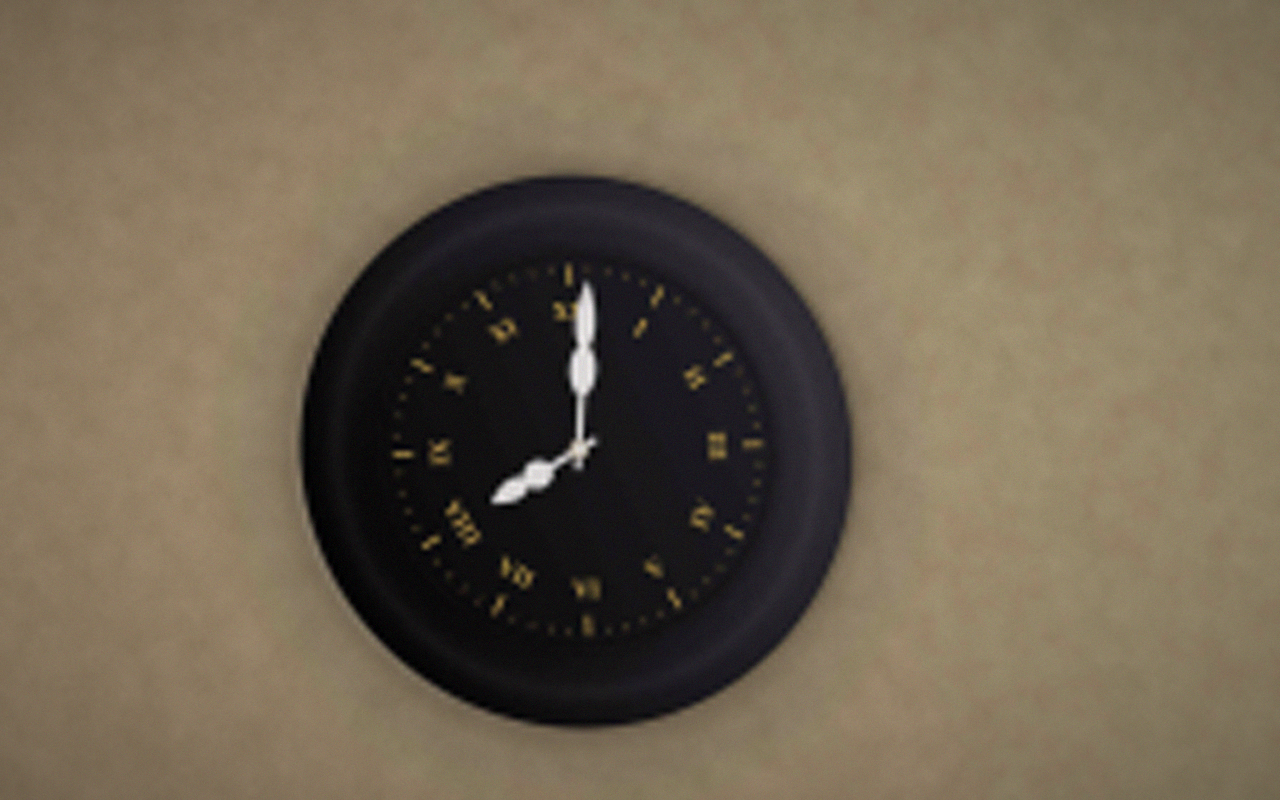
8.01
